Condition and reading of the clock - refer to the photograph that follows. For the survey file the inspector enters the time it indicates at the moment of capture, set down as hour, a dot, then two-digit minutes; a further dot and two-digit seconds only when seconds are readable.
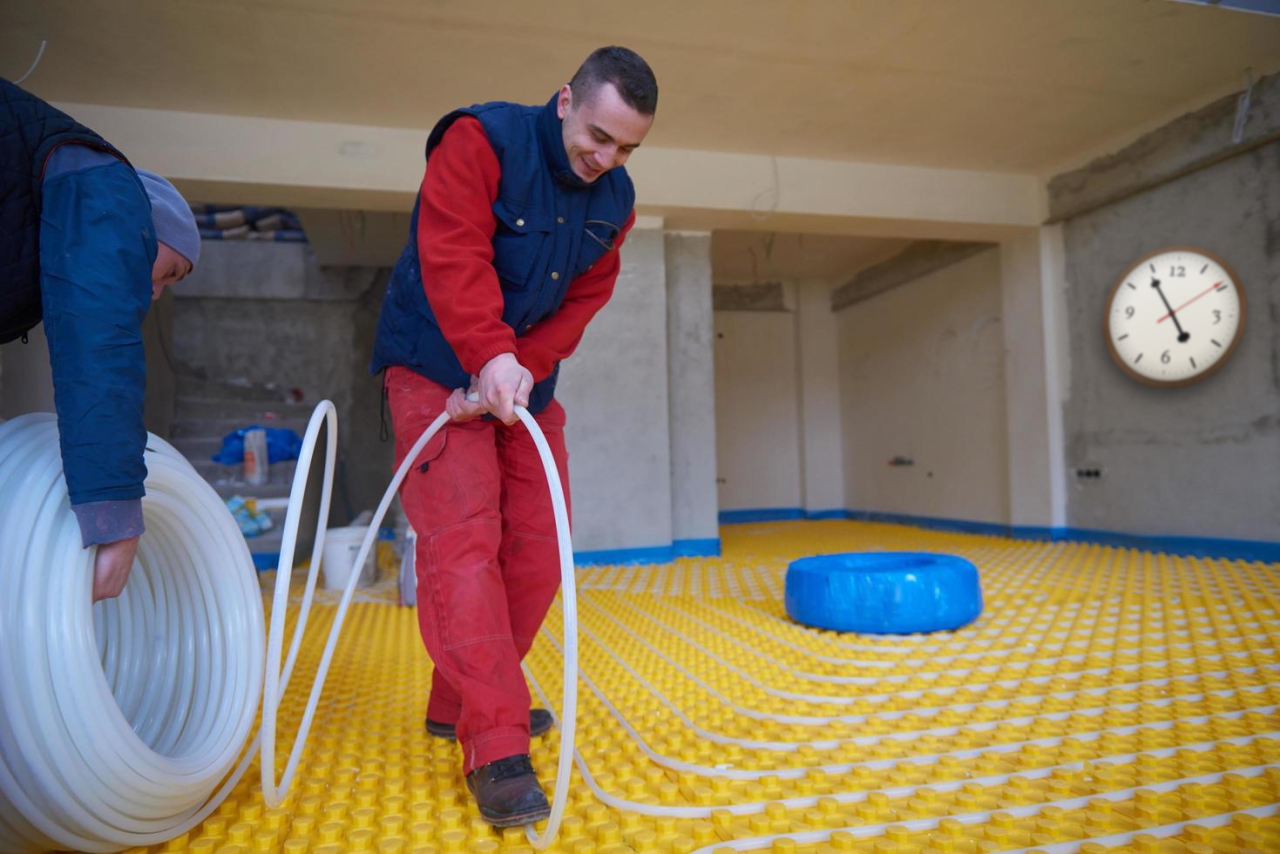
4.54.09
